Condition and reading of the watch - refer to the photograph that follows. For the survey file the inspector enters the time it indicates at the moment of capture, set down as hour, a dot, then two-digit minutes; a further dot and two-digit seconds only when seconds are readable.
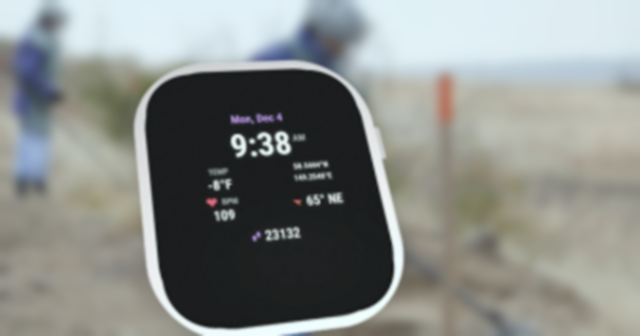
9.38
